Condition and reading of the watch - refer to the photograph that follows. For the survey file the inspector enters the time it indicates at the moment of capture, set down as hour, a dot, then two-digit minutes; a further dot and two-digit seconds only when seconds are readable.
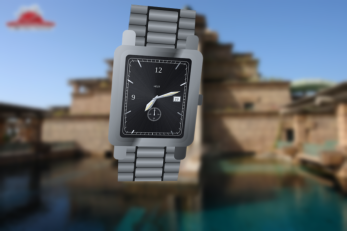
7.12
